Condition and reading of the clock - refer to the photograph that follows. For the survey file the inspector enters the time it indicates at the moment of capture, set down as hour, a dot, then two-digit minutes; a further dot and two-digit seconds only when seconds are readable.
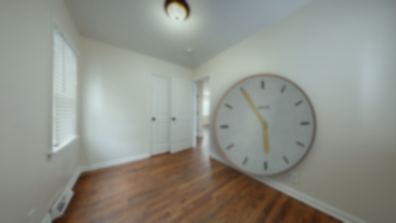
5.55
